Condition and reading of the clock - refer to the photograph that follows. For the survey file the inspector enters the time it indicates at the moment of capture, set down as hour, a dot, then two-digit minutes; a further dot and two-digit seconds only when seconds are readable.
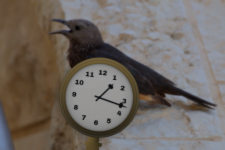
1.17
